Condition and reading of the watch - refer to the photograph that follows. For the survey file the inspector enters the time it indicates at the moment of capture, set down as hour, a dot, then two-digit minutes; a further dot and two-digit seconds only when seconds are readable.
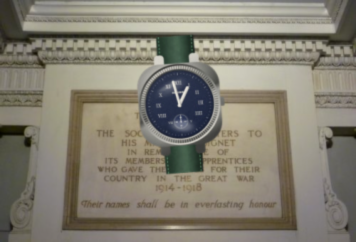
12.58
